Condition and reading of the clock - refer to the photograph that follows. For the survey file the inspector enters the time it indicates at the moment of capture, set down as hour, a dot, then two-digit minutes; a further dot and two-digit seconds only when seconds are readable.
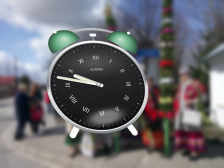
9.47
